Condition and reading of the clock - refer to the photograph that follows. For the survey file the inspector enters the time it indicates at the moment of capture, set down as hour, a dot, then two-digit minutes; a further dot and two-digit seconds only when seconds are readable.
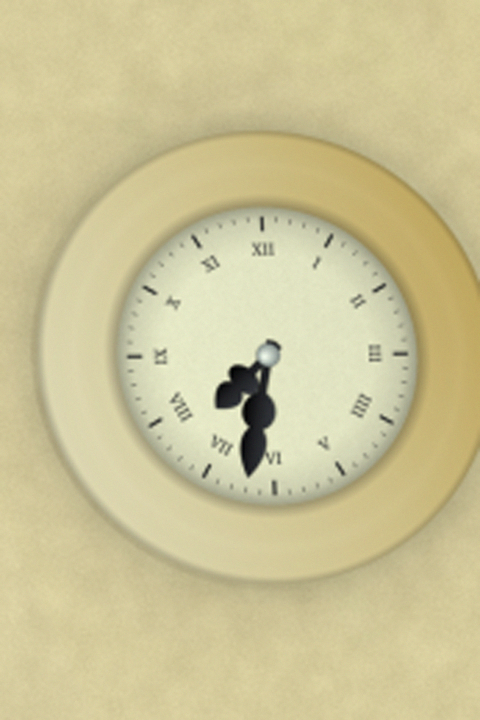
7.32
